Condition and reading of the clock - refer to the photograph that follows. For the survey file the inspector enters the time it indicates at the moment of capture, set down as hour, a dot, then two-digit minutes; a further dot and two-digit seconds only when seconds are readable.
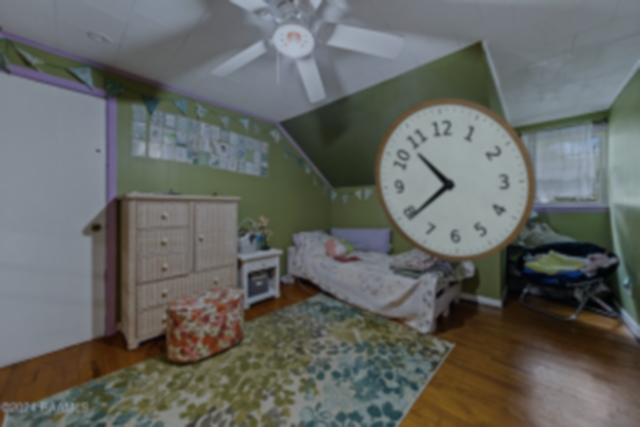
10.39
